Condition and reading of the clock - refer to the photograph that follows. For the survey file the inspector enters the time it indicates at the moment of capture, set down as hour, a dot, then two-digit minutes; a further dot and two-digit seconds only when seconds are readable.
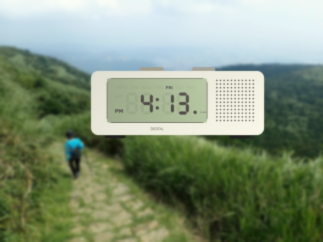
4.13
